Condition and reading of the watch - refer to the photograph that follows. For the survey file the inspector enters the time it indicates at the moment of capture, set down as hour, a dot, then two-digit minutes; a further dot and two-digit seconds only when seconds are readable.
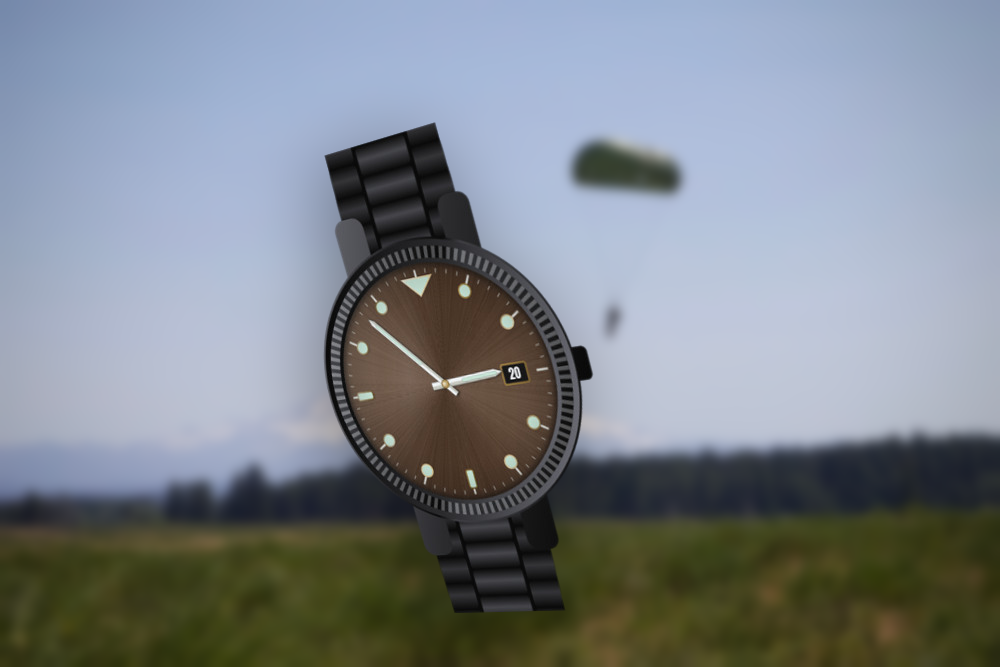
2.53
